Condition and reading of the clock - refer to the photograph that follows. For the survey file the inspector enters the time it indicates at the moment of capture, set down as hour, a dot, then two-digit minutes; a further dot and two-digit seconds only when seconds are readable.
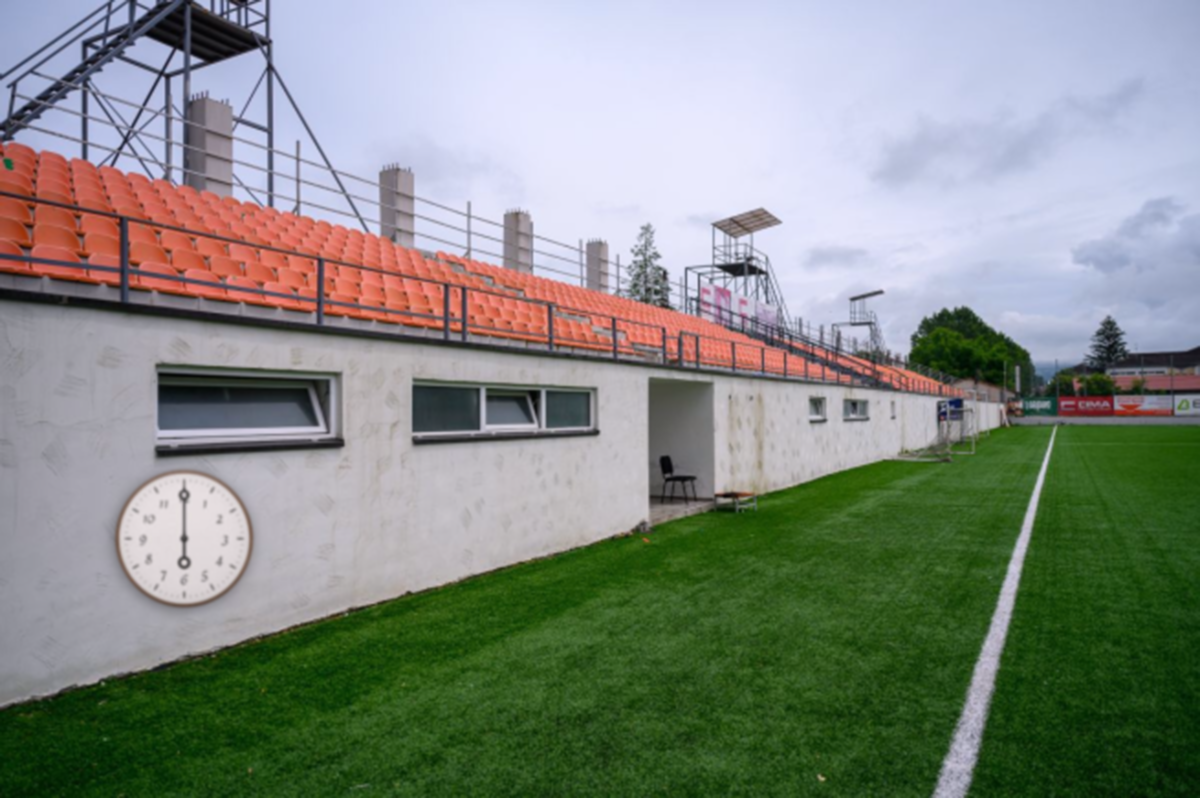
6.00
